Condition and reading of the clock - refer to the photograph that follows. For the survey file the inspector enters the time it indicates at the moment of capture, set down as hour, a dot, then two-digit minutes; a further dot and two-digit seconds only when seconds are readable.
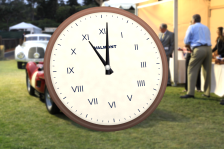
11.01
